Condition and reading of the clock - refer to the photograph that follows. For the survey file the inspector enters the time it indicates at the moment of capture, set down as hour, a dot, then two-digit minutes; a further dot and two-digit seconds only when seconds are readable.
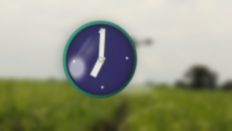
7.01
